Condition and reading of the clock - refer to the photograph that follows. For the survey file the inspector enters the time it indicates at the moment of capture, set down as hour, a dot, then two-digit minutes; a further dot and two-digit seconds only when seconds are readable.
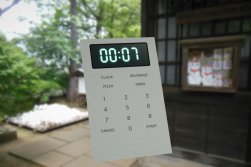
0.07
